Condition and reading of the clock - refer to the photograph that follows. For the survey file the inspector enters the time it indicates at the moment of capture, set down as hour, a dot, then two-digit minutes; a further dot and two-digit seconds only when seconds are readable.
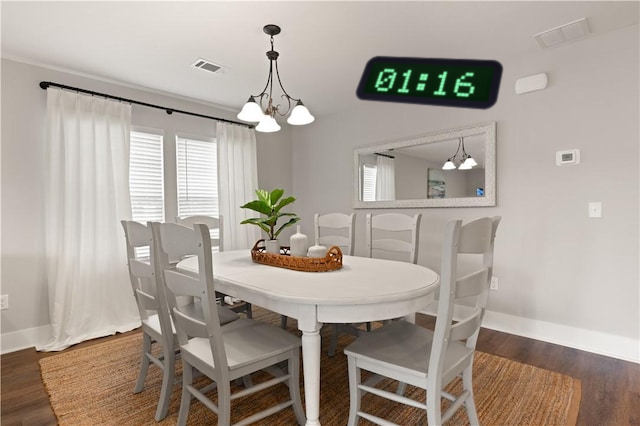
1.16
